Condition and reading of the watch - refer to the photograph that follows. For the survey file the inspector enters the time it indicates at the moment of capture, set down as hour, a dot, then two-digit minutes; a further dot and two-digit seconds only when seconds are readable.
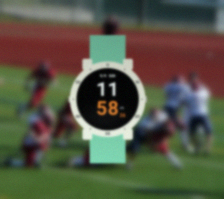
11.58
